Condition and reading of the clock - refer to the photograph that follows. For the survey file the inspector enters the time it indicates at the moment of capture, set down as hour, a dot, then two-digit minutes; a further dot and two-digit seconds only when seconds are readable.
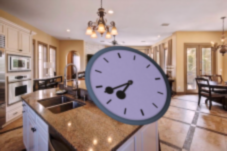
7.43
